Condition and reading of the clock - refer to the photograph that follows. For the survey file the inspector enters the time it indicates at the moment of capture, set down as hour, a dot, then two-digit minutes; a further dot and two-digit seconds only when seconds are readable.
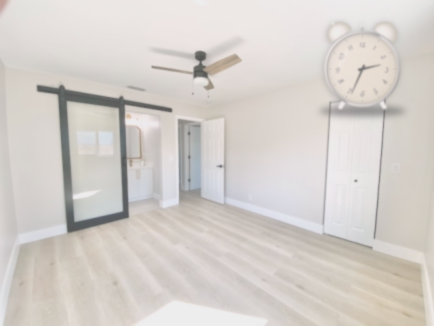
2.34
